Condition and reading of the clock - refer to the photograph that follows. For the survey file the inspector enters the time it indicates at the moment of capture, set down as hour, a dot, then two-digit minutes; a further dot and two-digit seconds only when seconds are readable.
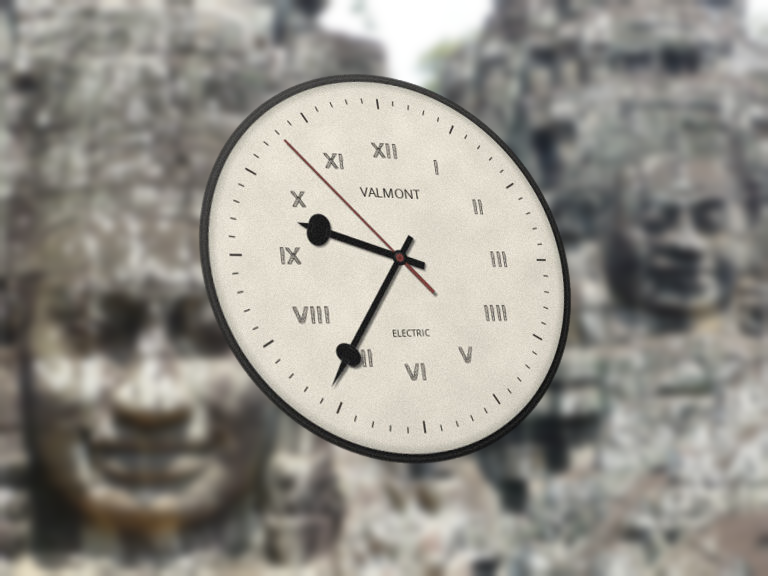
9.35.53
